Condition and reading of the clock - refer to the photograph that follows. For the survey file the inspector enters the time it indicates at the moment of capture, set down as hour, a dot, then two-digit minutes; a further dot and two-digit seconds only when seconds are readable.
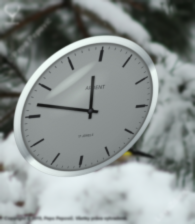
11.47
